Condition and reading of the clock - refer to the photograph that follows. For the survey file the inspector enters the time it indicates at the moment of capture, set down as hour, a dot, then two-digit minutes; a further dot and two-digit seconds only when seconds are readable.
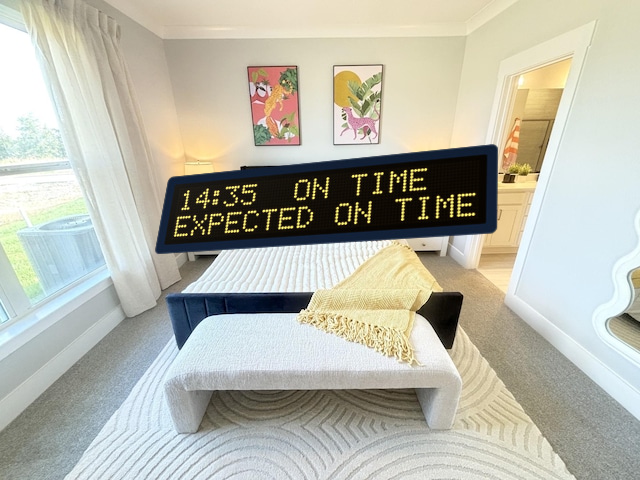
14.35
